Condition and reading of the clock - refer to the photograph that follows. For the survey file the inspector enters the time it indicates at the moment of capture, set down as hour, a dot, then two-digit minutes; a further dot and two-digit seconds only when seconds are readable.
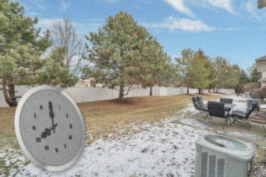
8.00
